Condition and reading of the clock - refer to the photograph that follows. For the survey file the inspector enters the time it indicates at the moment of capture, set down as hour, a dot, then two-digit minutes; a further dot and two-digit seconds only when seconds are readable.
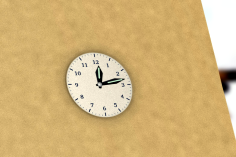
12.13
